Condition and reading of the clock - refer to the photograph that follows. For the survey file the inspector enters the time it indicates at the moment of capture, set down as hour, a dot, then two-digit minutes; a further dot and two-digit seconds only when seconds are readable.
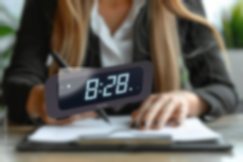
8.28
